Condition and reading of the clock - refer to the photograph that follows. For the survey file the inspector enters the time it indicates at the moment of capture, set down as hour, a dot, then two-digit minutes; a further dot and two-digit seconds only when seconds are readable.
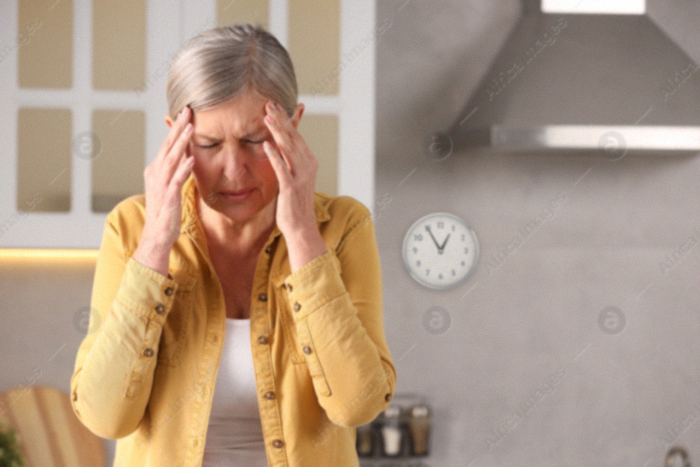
12.55
